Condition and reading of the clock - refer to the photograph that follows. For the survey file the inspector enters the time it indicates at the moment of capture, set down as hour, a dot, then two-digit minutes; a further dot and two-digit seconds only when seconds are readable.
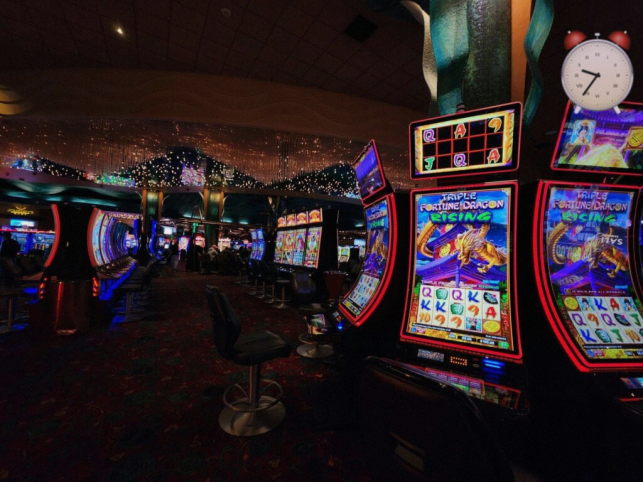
9.36
